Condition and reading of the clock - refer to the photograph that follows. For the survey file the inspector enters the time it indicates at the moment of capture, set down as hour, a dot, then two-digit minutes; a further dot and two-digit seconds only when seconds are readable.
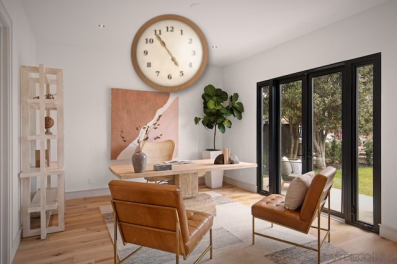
4.54
